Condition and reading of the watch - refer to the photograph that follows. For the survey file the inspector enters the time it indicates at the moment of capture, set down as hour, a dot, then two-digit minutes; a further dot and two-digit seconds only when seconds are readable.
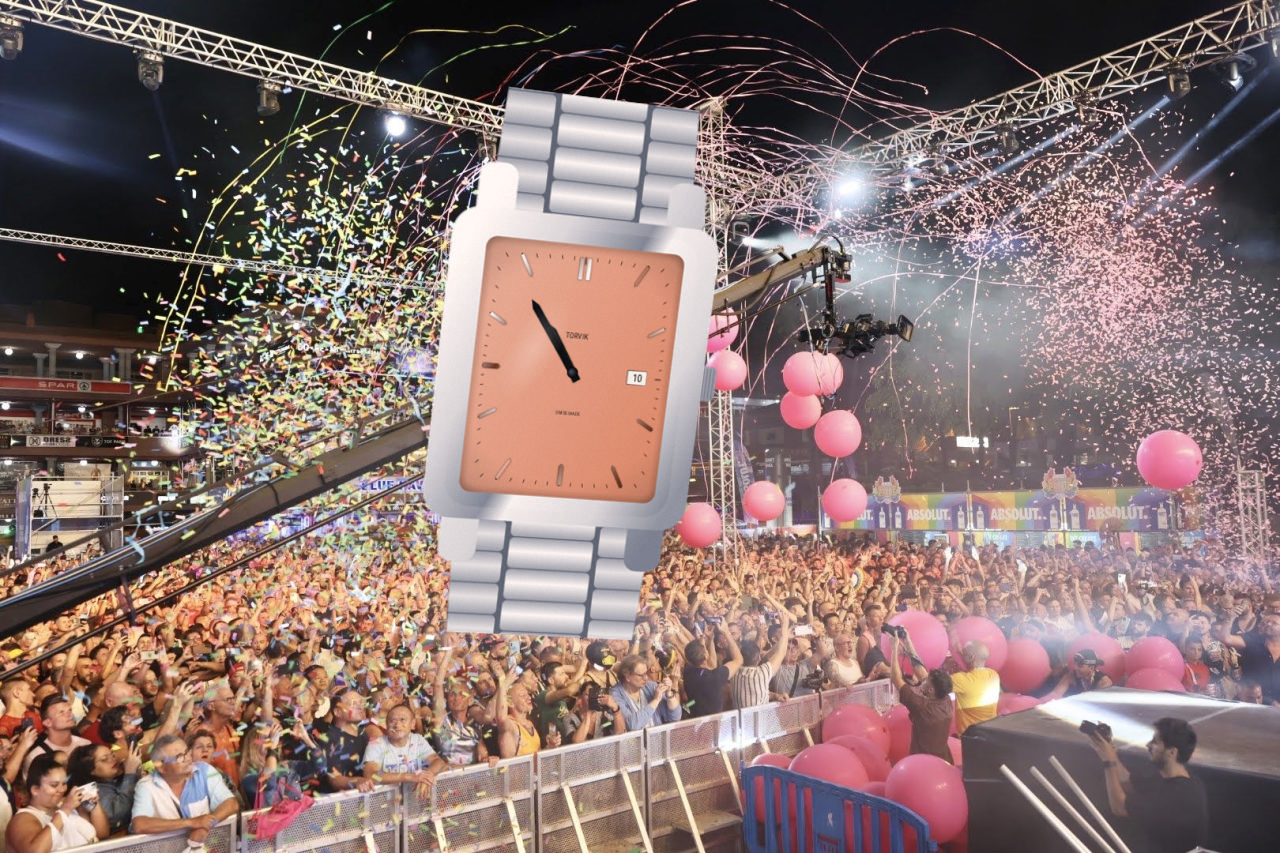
10.54
